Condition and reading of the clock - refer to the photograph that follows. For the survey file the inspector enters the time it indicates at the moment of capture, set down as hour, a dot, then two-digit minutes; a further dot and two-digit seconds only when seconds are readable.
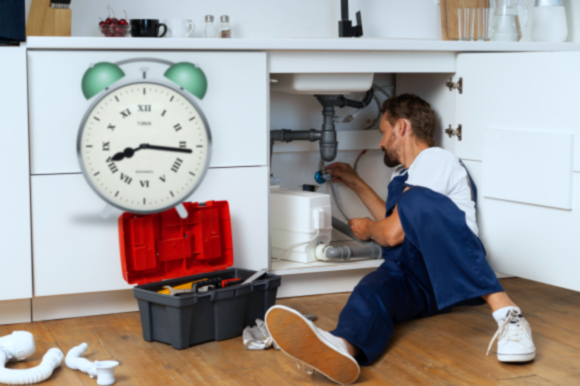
8.16
